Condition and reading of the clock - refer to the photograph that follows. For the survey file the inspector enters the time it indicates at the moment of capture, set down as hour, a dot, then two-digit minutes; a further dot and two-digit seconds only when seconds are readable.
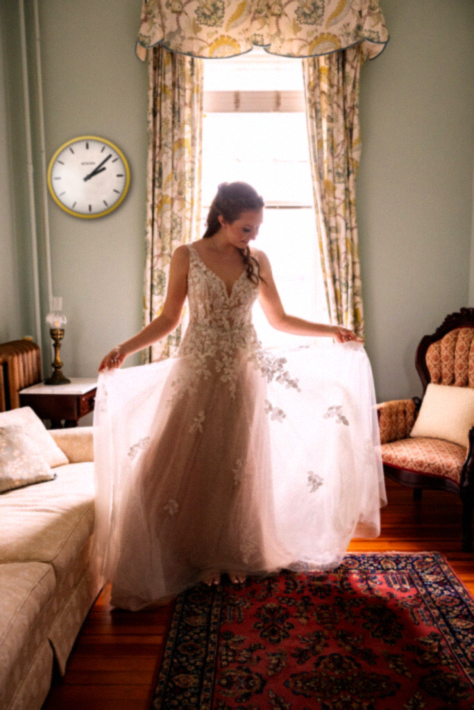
2.08
